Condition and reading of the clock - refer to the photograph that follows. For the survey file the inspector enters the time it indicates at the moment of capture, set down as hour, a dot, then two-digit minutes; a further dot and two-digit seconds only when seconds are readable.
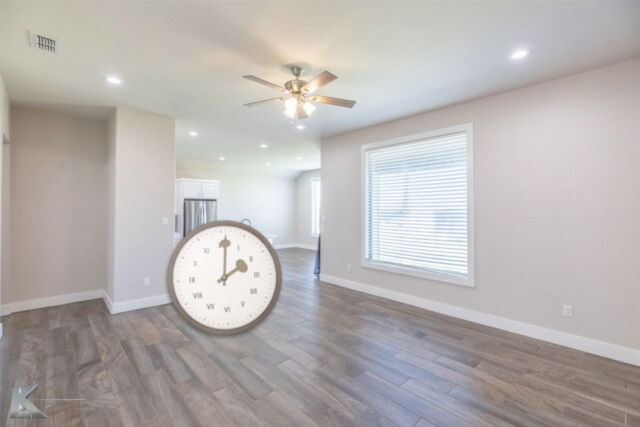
2.01
